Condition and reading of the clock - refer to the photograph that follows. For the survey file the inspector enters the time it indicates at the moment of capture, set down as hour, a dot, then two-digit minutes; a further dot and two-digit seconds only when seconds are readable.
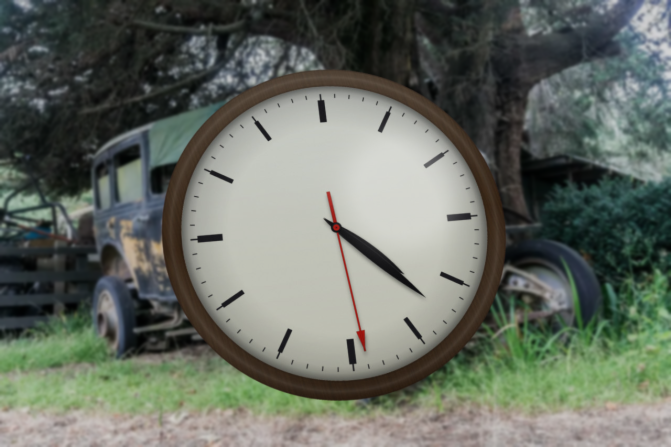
4.22.29
